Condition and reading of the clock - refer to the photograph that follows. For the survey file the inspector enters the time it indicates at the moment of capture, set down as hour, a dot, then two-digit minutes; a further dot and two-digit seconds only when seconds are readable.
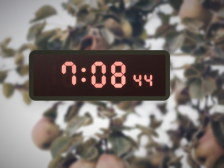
7.08.44
